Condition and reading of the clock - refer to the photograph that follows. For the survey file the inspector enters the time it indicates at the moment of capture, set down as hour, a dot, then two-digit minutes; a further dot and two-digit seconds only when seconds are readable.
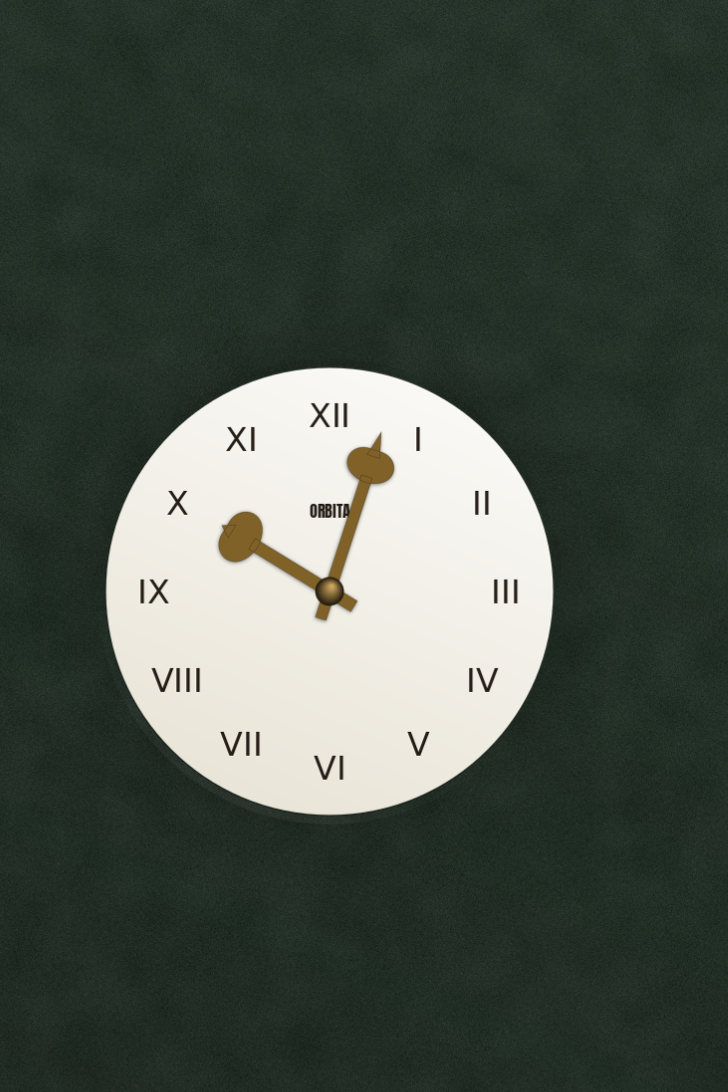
10.03
